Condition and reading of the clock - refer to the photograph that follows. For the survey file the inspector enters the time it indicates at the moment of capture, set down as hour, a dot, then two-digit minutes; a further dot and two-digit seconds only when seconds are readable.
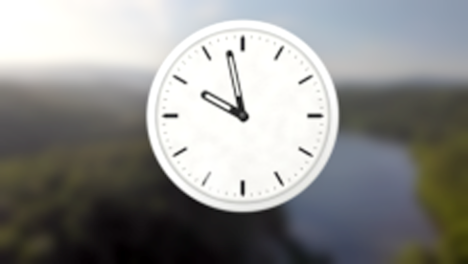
9.58
